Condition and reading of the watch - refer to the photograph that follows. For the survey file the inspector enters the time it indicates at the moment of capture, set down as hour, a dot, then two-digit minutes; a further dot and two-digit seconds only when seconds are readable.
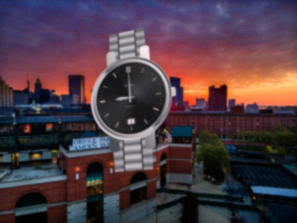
9.00
